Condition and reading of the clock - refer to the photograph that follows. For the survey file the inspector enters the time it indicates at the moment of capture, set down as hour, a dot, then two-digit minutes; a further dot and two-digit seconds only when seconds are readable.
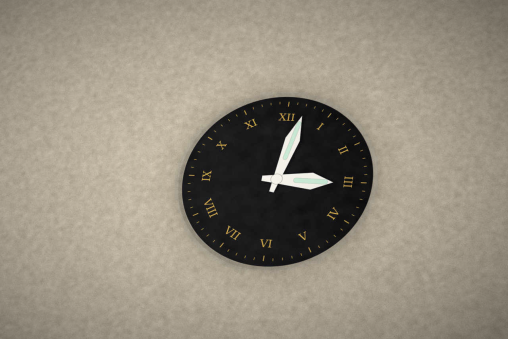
3.02
